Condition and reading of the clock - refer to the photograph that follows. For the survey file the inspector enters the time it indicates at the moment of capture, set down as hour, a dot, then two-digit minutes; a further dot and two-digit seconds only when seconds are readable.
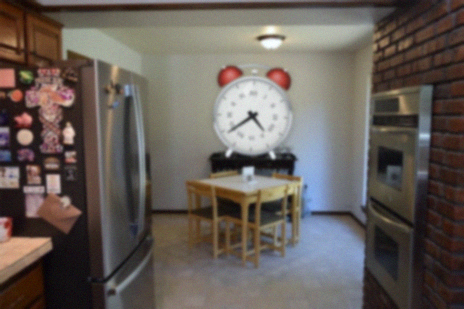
4.39
